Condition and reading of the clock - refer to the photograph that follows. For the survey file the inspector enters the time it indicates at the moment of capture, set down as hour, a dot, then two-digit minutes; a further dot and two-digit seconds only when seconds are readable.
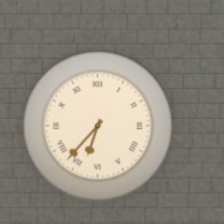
6.37
